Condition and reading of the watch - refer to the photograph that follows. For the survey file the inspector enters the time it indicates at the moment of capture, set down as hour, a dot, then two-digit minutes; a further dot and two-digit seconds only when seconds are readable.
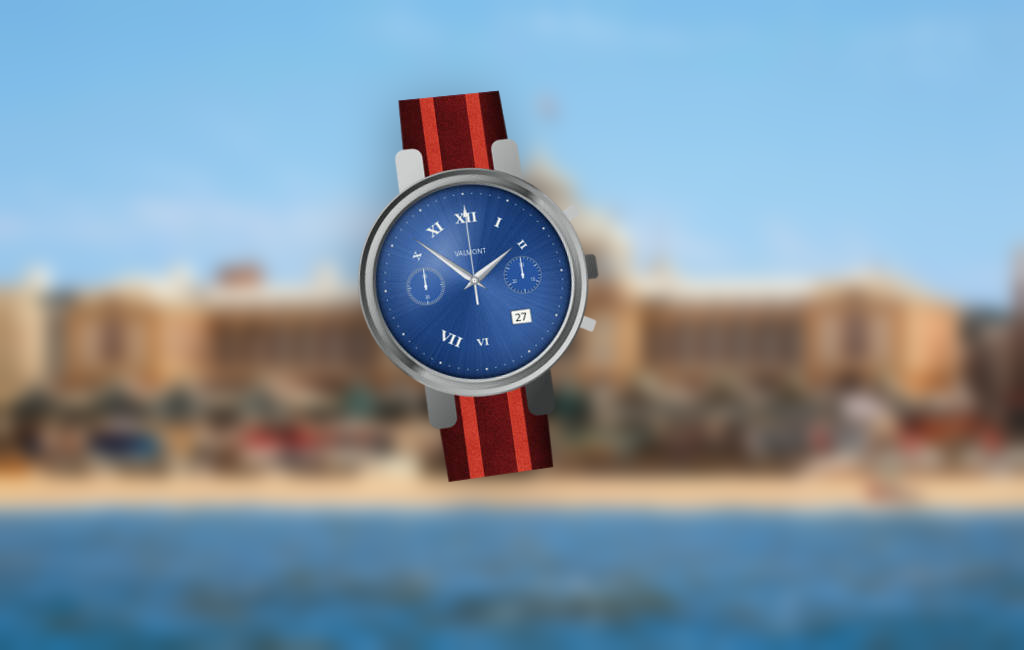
1.52
